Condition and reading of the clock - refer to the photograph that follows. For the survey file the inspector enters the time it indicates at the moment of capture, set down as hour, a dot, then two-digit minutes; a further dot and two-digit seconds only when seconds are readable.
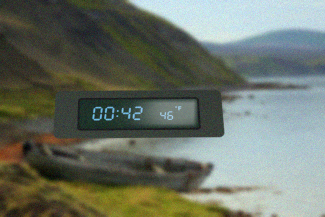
0.42
